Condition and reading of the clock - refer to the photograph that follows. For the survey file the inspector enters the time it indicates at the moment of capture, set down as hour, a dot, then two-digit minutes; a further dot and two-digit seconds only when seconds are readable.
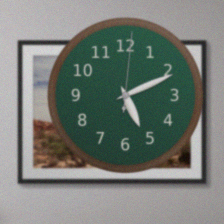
5.11.01
